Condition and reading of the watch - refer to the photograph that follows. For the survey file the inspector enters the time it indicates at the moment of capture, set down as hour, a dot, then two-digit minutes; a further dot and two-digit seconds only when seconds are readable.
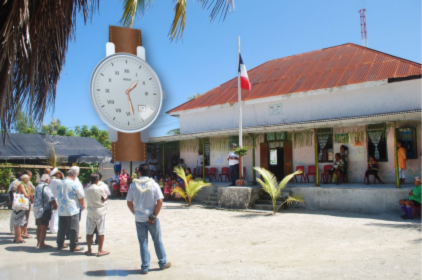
1.28
